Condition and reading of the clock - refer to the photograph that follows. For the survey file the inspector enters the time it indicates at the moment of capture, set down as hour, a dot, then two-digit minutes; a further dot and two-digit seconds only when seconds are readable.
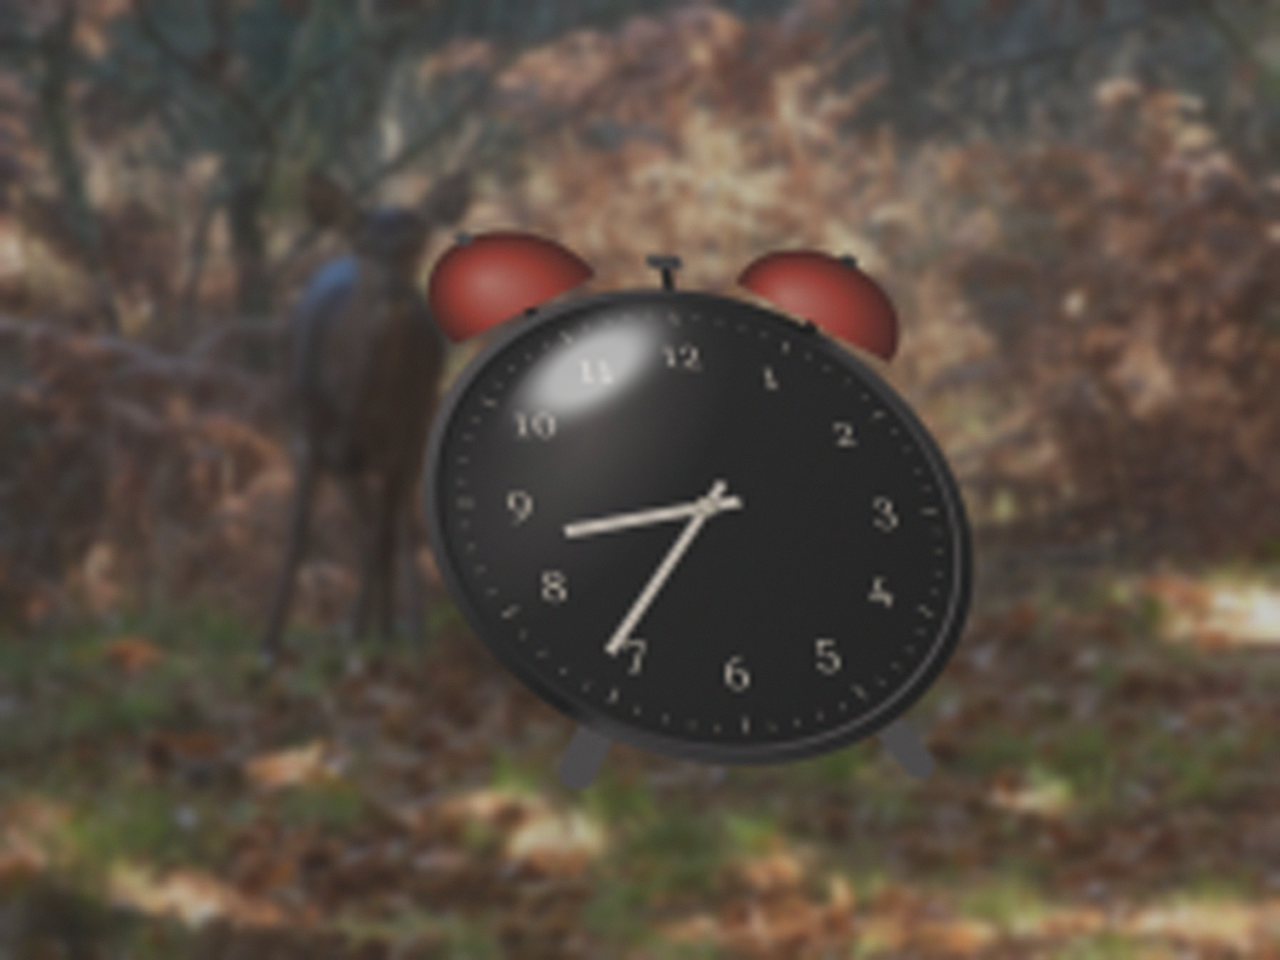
8.36
